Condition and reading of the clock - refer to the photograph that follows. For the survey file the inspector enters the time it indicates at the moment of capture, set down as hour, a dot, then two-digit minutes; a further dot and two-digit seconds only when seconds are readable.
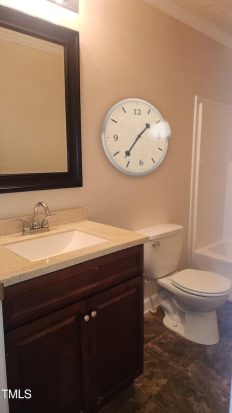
1.37
